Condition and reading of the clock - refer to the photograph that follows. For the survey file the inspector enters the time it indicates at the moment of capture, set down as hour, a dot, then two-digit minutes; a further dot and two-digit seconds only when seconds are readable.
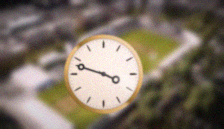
3.48
